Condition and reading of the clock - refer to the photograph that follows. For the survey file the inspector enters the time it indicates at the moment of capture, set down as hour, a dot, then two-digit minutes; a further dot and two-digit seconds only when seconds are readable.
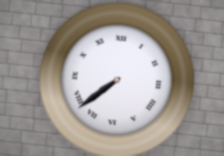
7.38
